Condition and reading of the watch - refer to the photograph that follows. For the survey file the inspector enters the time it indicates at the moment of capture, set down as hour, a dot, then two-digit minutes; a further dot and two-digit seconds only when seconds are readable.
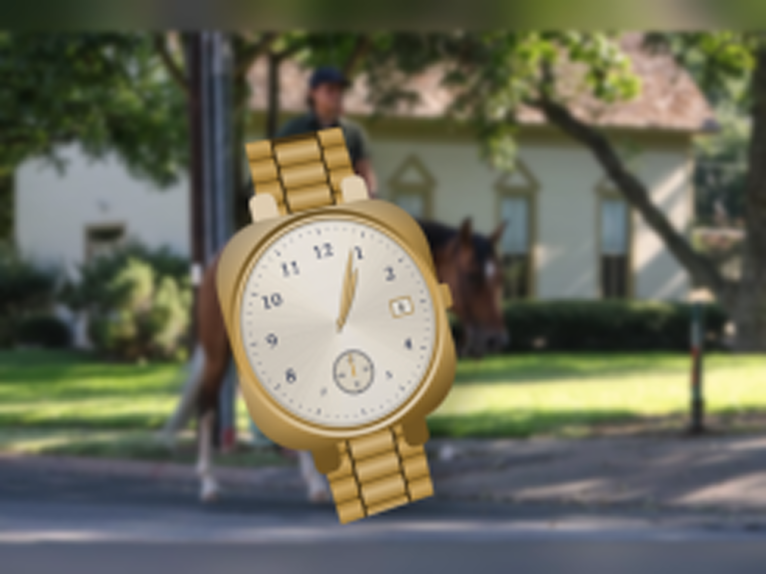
1.04
